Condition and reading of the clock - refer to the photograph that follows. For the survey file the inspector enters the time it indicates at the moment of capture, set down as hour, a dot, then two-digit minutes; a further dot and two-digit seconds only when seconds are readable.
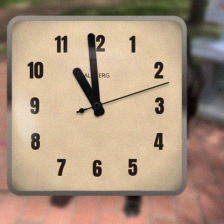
10.59.12
